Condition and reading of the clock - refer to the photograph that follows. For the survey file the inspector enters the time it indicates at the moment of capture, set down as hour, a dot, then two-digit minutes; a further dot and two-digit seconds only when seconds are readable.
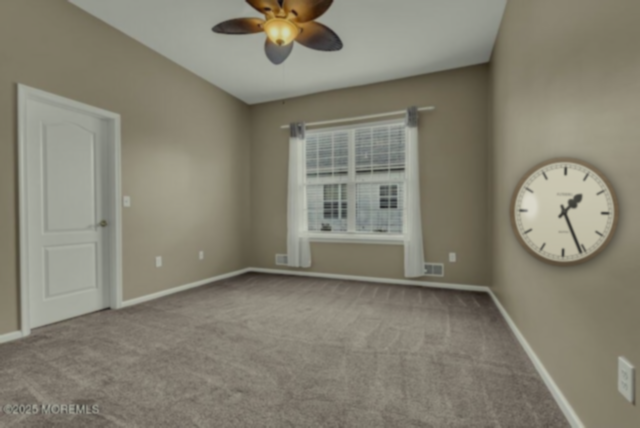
1.26
